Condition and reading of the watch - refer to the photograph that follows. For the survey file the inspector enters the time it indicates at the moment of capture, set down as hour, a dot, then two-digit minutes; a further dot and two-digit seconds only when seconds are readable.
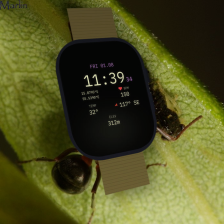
11.39
